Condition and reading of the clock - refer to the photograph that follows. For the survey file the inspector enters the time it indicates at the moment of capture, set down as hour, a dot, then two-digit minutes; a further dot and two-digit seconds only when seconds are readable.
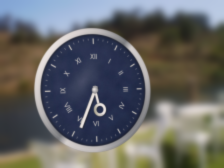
5.34
